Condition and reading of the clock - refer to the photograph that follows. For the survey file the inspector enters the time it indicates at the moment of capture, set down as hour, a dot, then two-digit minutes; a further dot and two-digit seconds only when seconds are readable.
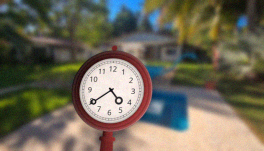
4.39
